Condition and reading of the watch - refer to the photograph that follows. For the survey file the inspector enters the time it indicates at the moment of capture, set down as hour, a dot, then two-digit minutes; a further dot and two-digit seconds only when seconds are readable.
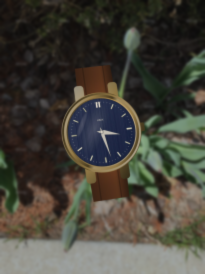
3.28
